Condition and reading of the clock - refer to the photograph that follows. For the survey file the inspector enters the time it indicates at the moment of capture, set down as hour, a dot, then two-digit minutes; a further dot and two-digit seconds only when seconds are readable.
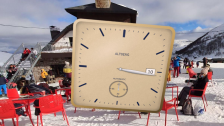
3.16
